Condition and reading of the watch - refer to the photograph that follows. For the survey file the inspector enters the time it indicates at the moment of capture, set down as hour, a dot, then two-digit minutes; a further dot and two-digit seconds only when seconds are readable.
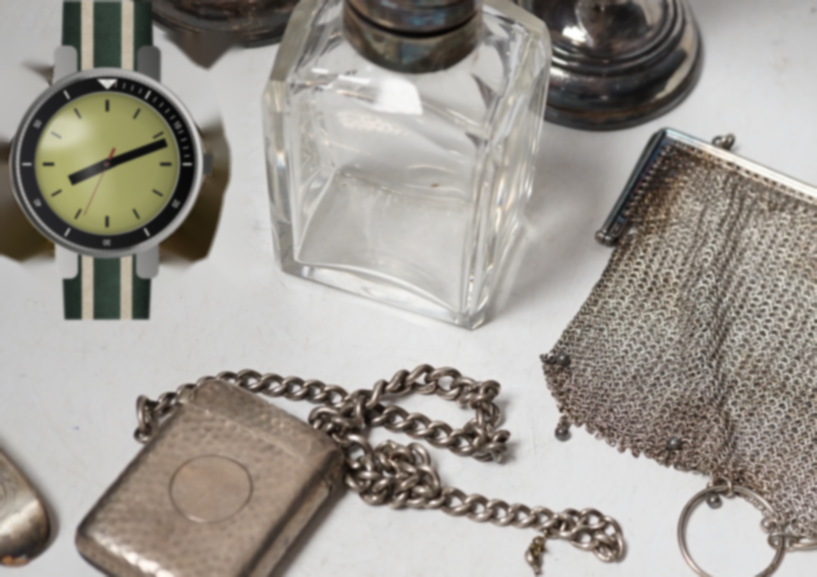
8.11.34
